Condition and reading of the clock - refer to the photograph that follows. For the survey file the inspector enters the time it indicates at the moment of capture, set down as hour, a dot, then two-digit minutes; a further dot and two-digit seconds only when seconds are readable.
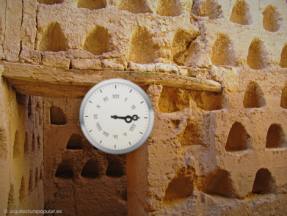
3.15
